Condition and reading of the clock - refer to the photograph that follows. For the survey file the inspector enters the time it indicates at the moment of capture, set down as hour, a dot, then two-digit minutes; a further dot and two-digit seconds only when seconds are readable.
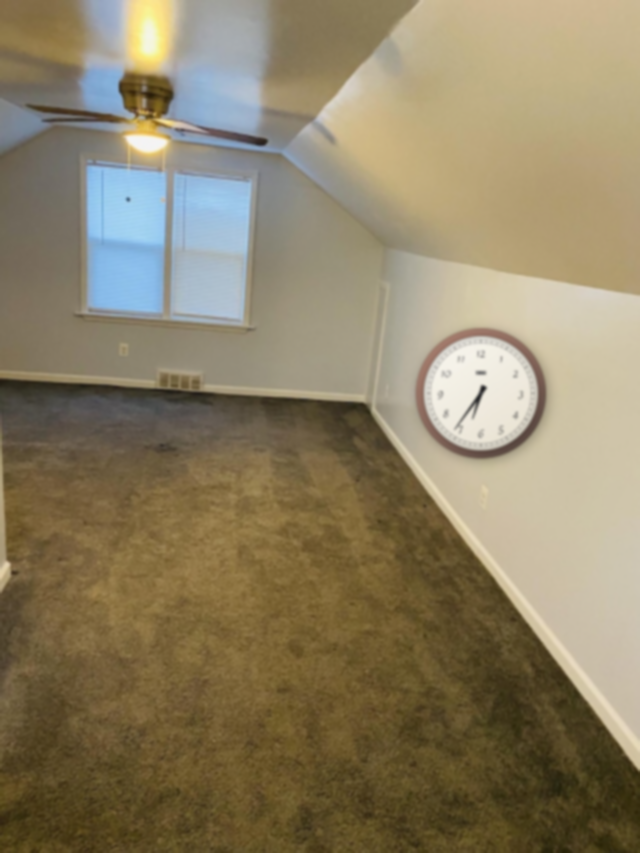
6.36
